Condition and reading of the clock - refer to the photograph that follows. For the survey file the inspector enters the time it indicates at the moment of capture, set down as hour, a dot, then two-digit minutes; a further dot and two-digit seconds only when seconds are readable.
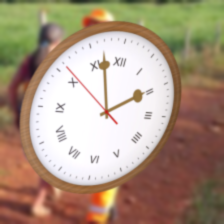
1.56.51
